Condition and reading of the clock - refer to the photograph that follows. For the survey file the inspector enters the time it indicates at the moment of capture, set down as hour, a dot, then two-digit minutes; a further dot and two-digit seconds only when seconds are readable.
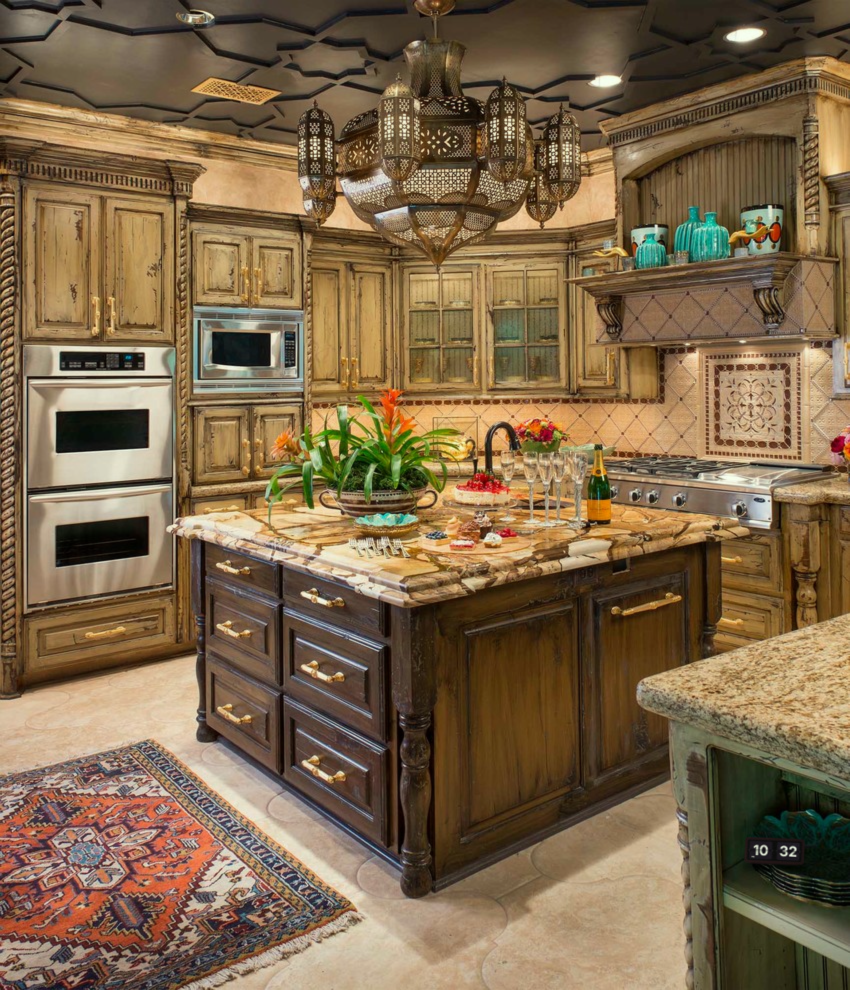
10.32
